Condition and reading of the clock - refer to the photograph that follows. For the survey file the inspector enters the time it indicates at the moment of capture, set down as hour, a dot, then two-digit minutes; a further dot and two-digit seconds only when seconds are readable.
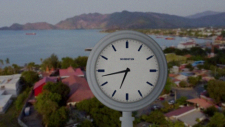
6.43
